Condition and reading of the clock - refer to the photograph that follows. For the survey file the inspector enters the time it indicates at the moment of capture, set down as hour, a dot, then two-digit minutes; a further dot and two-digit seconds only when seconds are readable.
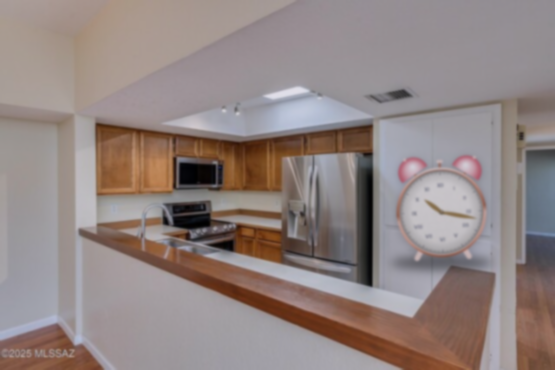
10.17
